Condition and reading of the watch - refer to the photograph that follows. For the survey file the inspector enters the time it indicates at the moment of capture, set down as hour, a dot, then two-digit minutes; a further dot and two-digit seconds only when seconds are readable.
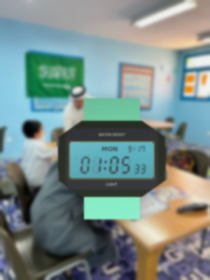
1.05
